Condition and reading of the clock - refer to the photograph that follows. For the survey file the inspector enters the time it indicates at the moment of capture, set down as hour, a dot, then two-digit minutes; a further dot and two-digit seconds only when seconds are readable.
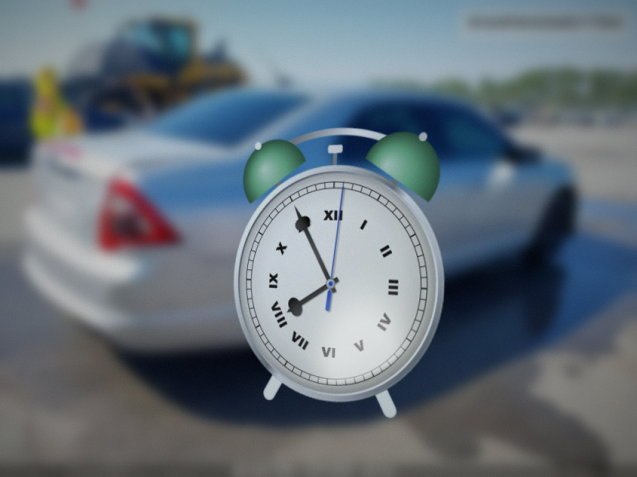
7.55.01
